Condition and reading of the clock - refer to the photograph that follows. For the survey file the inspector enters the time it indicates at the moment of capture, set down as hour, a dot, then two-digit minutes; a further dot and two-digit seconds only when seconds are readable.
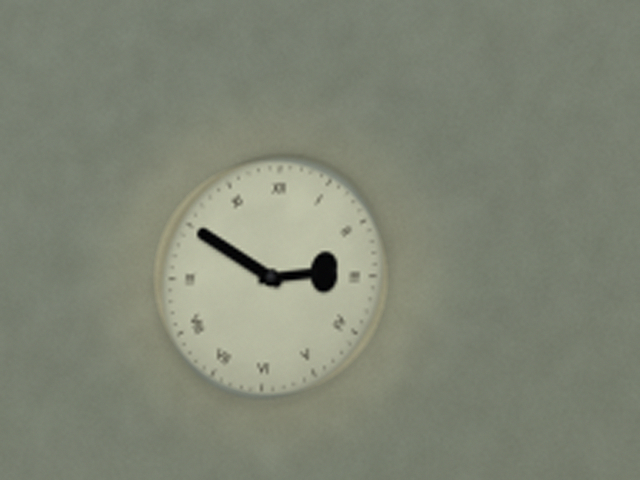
2.50
